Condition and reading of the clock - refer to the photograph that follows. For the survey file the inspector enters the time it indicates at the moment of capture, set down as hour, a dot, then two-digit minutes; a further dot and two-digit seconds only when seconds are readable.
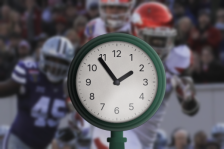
1.54
